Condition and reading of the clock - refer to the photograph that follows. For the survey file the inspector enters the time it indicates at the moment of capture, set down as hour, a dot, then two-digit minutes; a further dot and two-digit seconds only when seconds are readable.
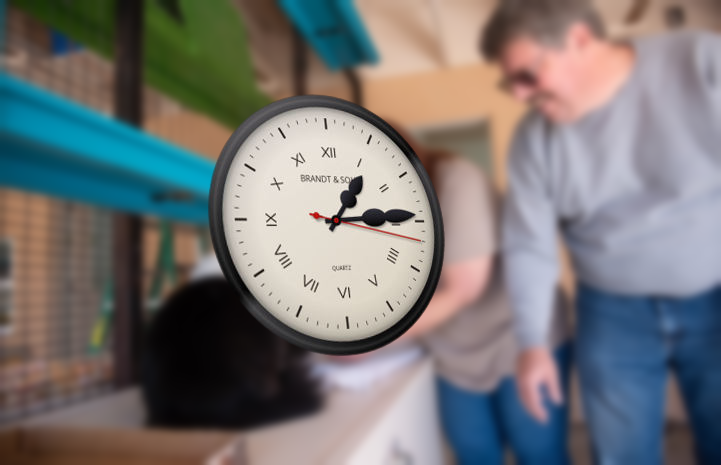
1.14.17
